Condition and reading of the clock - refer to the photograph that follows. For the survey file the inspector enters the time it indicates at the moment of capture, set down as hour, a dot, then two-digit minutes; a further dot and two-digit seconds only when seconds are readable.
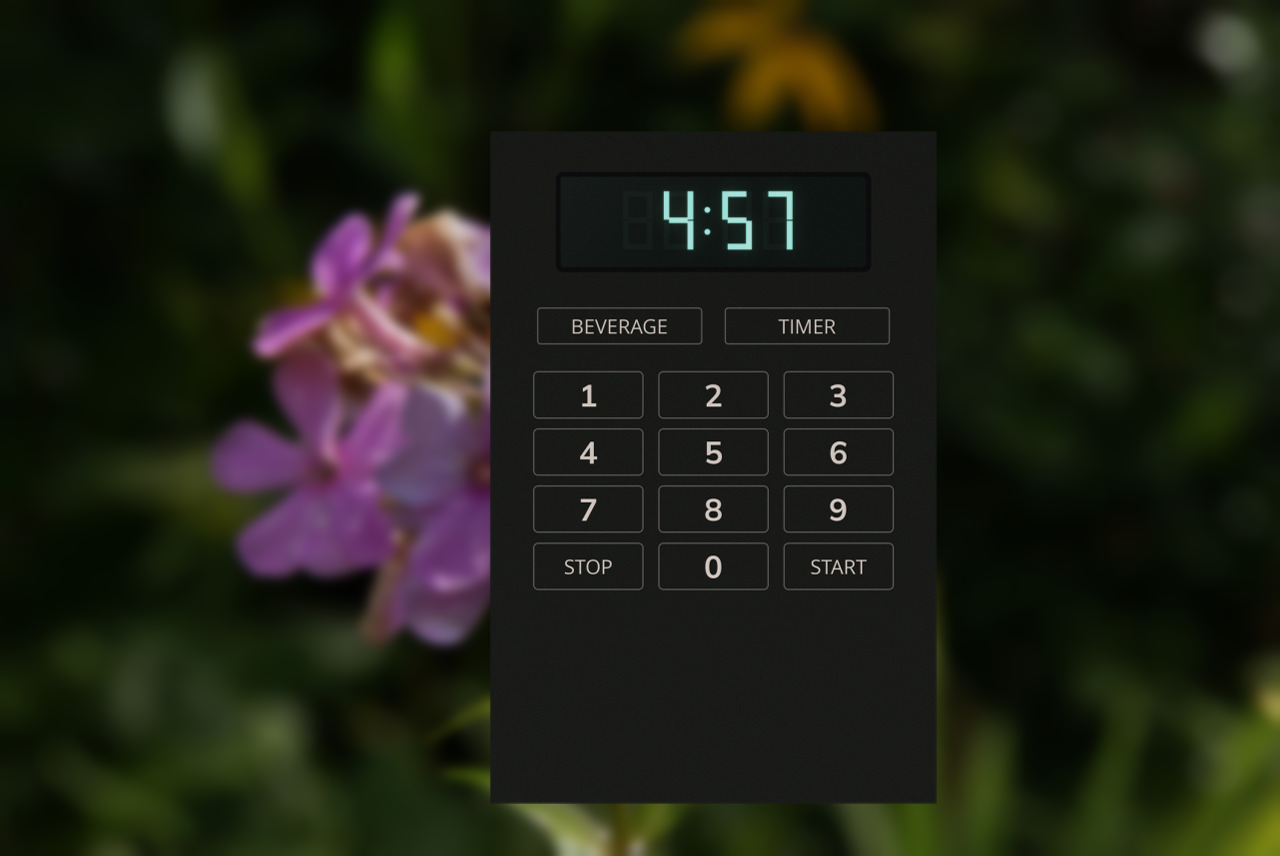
4.57
